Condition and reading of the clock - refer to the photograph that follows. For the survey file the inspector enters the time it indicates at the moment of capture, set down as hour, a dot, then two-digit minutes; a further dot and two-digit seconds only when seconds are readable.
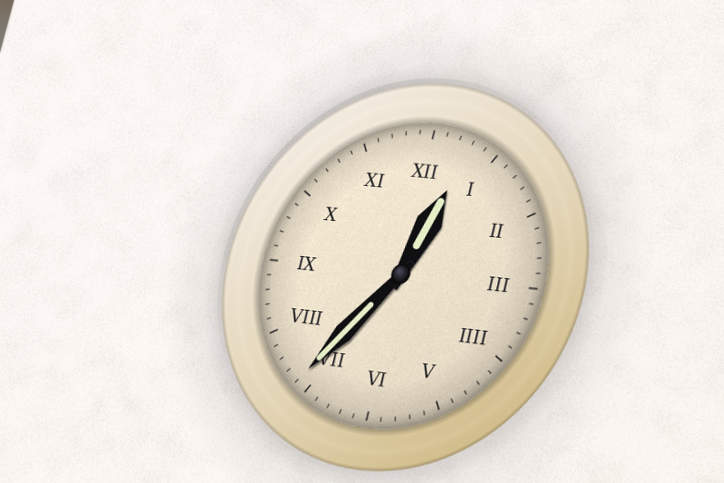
12.36
